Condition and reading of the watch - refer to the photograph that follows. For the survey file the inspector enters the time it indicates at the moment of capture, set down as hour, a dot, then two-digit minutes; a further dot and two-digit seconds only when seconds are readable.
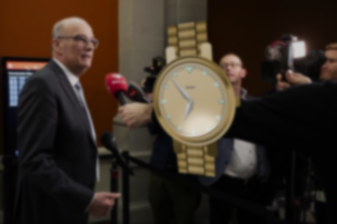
6.53
